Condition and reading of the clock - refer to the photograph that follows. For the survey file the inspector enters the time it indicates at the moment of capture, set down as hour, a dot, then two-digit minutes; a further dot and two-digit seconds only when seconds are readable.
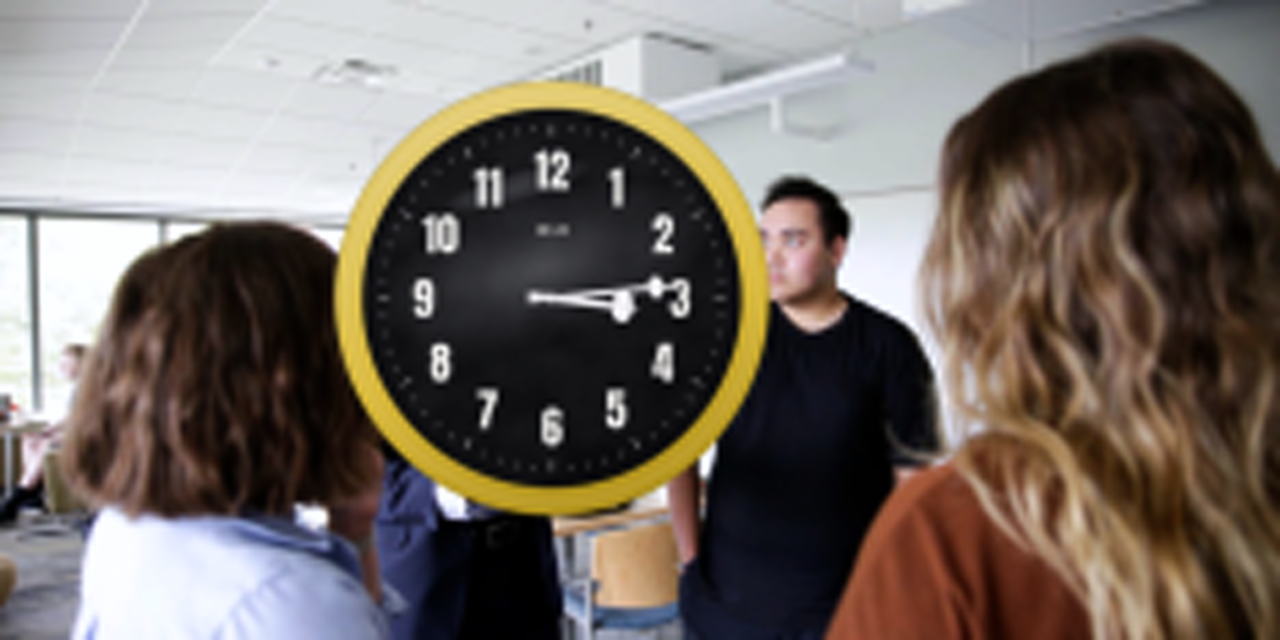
3.14
